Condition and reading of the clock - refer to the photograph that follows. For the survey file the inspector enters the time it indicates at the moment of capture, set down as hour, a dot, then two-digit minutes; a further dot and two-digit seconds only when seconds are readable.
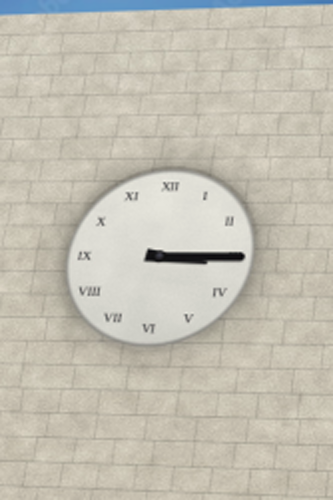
3.15
